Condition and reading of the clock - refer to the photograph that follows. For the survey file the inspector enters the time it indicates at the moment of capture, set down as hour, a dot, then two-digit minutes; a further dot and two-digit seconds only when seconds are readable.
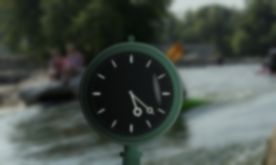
5.22
